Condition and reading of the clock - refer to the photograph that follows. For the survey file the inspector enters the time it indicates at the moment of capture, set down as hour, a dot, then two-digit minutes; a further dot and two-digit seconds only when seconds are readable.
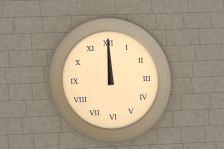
12.00
